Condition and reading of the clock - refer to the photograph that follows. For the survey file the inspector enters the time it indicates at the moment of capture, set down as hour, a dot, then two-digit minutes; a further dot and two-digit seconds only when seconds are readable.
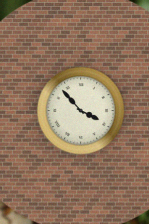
3.53
